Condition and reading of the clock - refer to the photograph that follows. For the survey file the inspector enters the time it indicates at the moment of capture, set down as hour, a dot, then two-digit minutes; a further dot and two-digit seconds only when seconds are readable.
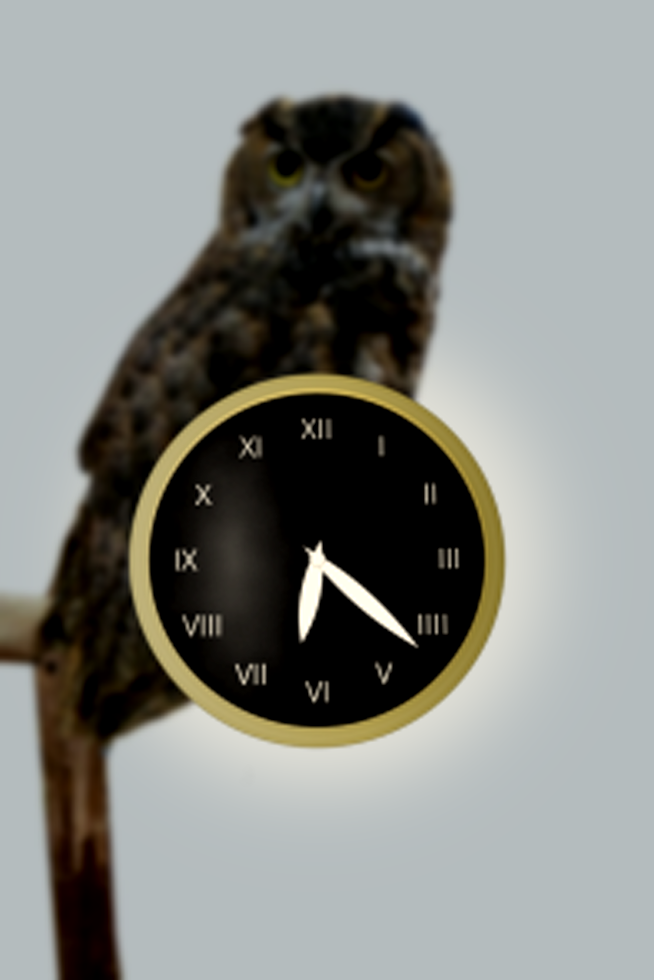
6.22
